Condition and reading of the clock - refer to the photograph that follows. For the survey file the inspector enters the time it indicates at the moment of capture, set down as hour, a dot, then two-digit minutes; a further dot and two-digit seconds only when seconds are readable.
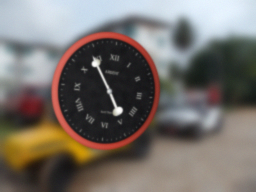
4.54
